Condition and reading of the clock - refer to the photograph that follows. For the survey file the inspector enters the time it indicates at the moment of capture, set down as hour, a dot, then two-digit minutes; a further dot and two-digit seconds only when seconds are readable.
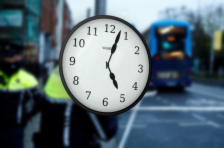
5.03
